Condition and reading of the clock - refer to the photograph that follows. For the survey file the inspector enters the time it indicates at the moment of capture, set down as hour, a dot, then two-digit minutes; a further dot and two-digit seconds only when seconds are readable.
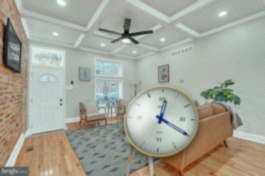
12.20
